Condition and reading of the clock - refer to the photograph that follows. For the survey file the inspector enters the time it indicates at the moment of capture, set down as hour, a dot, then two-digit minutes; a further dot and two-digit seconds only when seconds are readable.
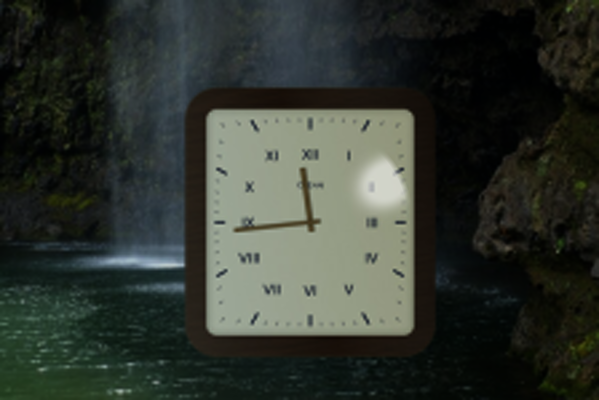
11.44
